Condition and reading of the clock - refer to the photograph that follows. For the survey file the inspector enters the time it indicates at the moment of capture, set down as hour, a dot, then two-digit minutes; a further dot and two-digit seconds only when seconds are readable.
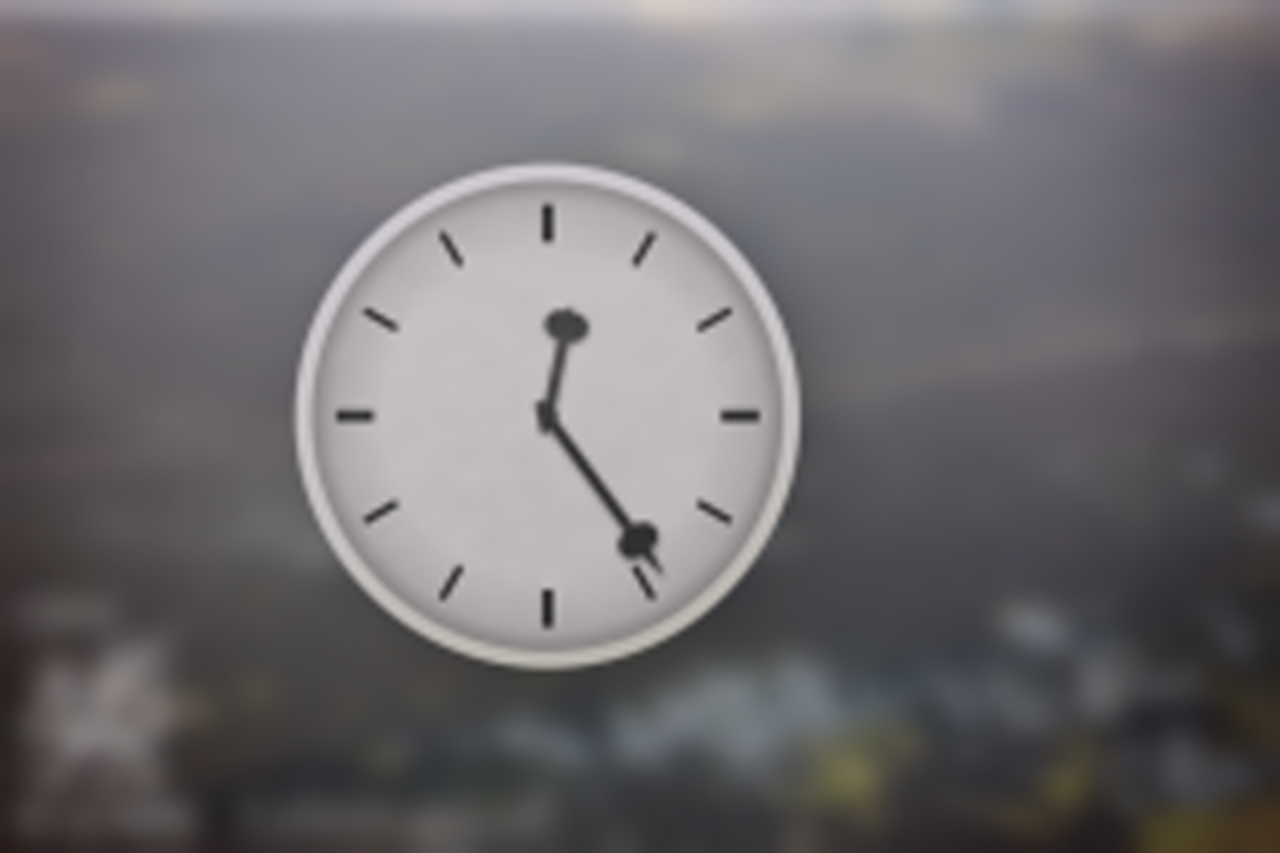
12.24
